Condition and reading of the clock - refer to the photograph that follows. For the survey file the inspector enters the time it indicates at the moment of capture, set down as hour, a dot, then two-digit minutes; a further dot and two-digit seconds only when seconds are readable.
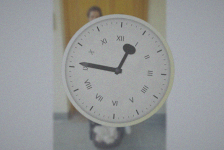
12.46
